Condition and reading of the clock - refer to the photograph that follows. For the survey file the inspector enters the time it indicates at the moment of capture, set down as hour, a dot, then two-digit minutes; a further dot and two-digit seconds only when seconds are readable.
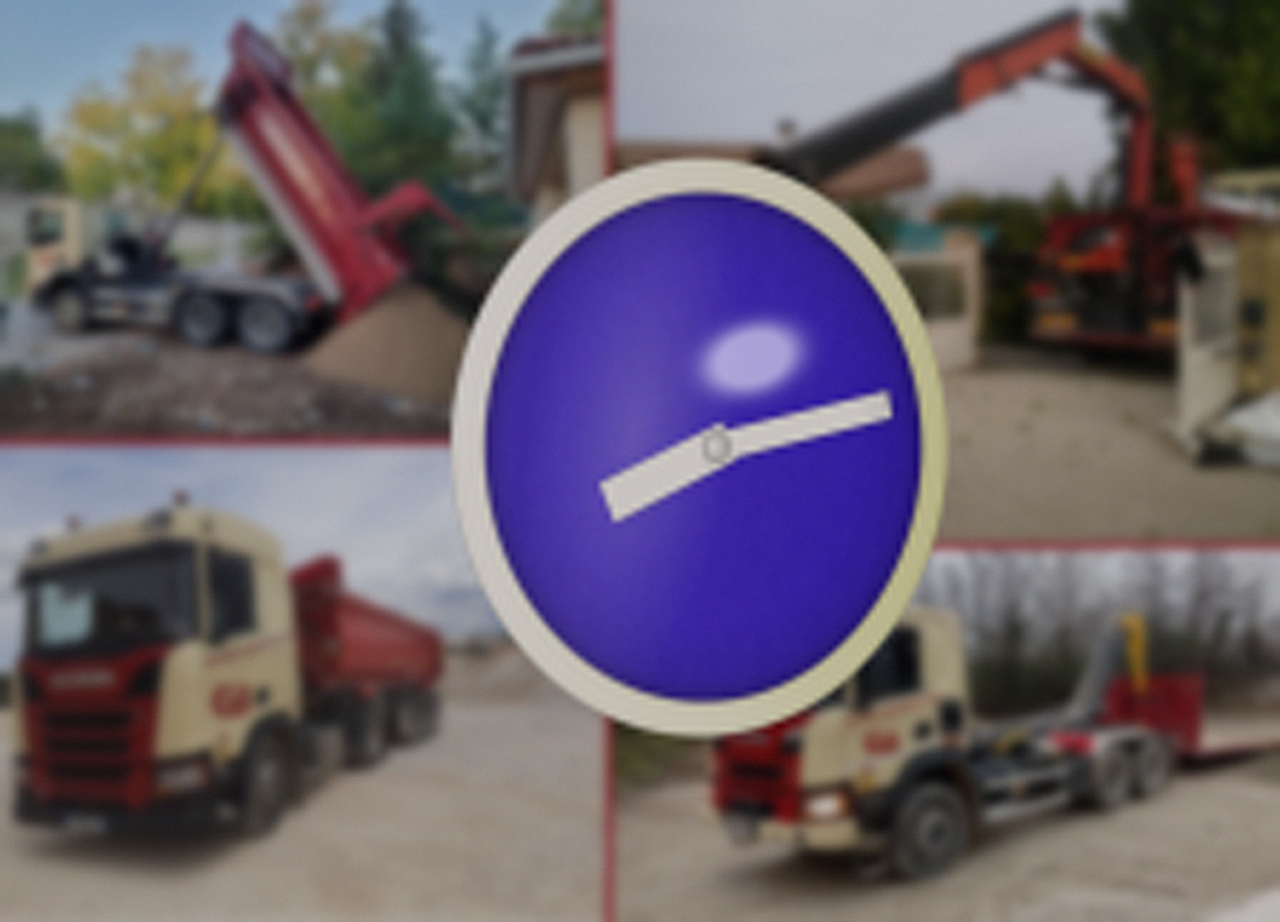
8.13
